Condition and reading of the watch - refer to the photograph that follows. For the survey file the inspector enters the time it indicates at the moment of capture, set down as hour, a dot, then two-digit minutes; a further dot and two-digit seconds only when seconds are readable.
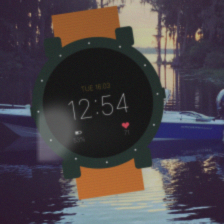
12.54
